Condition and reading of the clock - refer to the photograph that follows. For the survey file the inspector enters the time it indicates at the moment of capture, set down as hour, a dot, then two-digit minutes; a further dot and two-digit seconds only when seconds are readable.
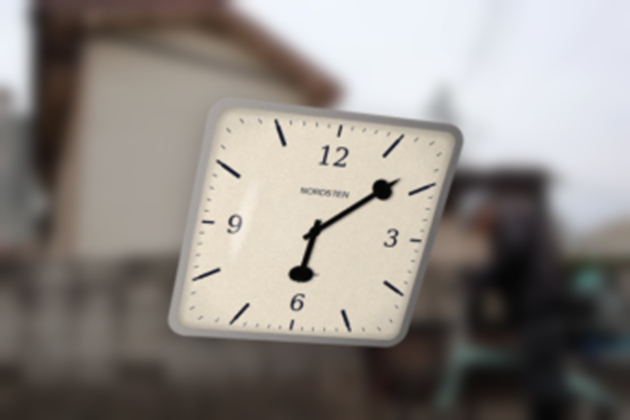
6.08
